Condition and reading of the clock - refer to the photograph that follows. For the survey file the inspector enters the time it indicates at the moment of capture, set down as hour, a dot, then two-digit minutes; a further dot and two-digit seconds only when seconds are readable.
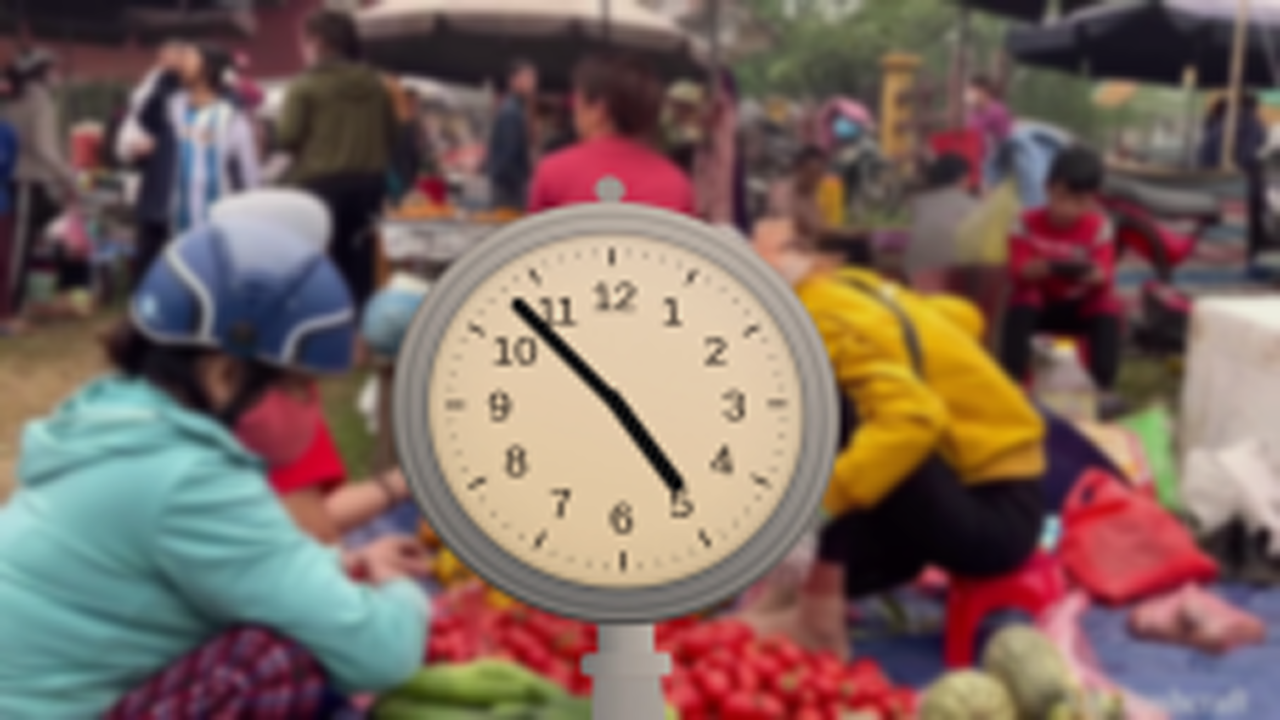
4.53
